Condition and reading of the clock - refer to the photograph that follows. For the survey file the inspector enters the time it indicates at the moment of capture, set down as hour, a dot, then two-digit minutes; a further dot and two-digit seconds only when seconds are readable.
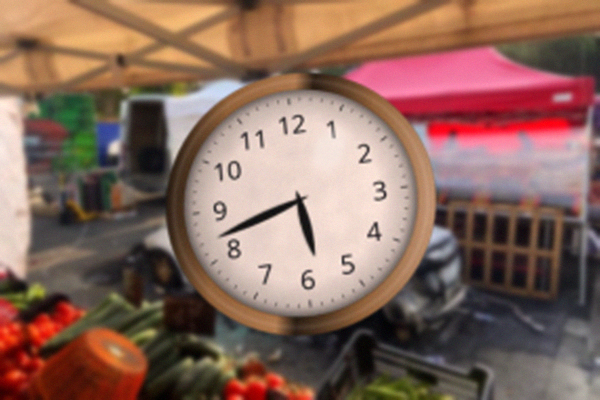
5.42
